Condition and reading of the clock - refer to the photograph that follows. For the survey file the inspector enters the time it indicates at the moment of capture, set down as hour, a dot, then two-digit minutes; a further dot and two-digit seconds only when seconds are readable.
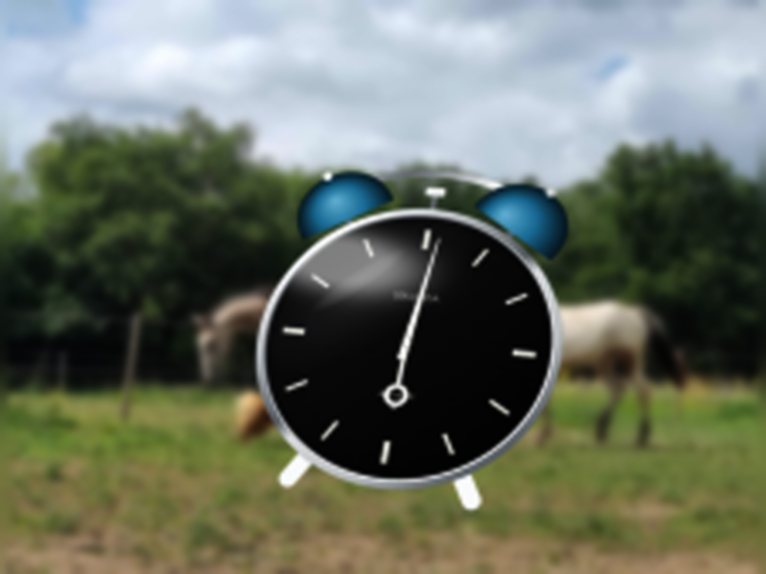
6.01
